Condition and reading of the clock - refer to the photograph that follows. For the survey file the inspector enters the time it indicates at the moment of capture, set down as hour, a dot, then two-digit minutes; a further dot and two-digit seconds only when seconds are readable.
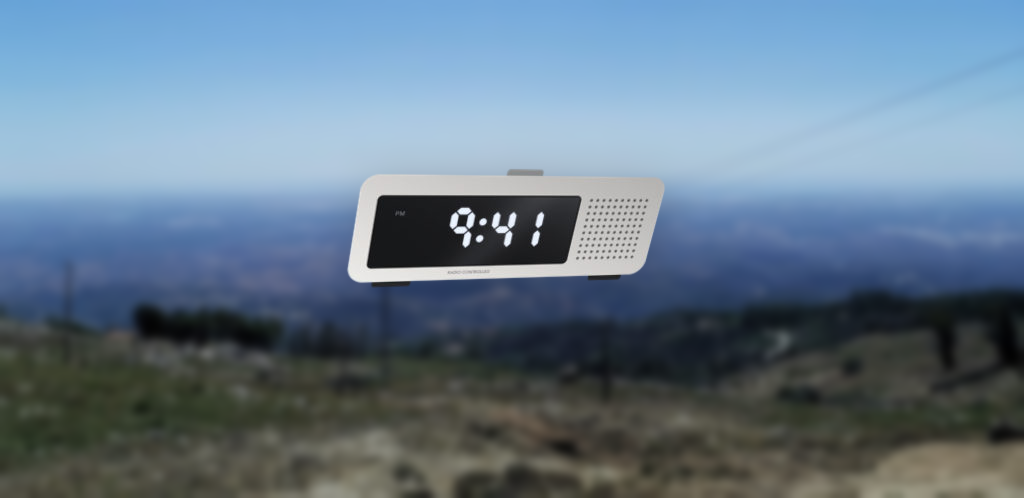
9.41
